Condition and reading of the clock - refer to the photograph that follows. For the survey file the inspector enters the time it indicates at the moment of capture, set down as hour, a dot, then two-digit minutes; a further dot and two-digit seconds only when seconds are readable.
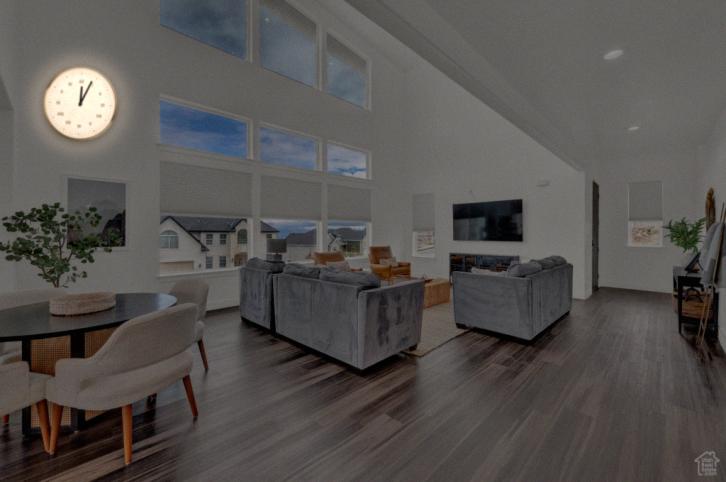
12.04
